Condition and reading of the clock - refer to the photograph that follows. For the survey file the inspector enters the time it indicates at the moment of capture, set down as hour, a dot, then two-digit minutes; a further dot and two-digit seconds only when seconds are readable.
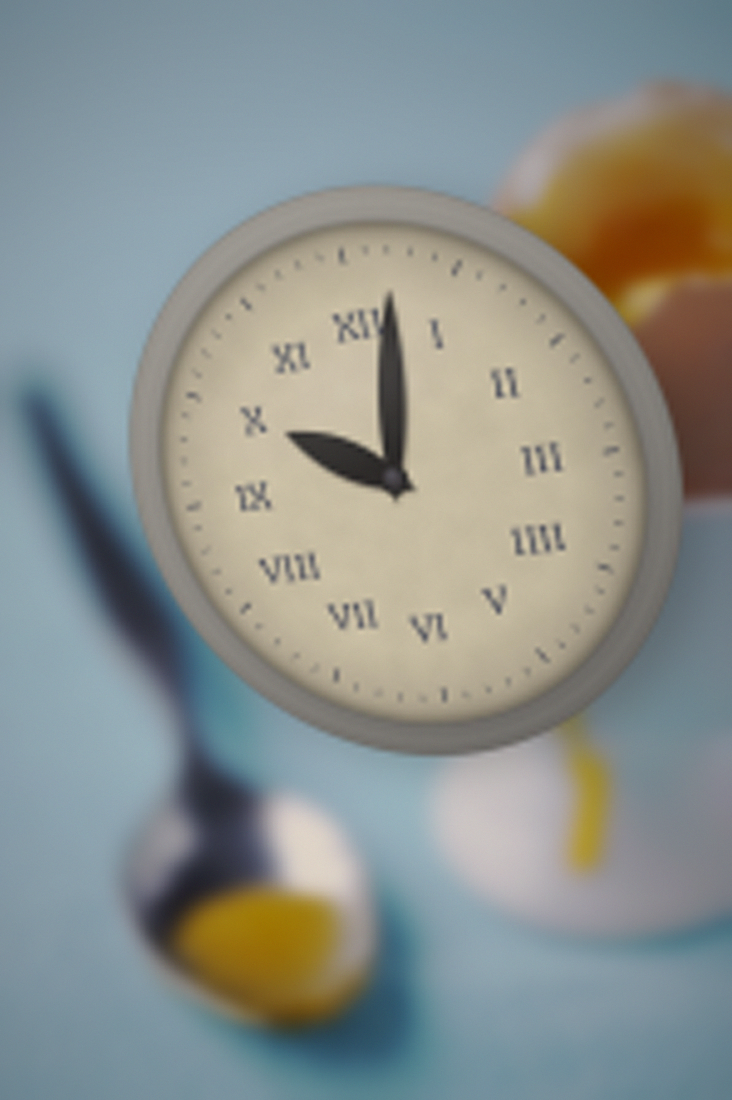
10.02
